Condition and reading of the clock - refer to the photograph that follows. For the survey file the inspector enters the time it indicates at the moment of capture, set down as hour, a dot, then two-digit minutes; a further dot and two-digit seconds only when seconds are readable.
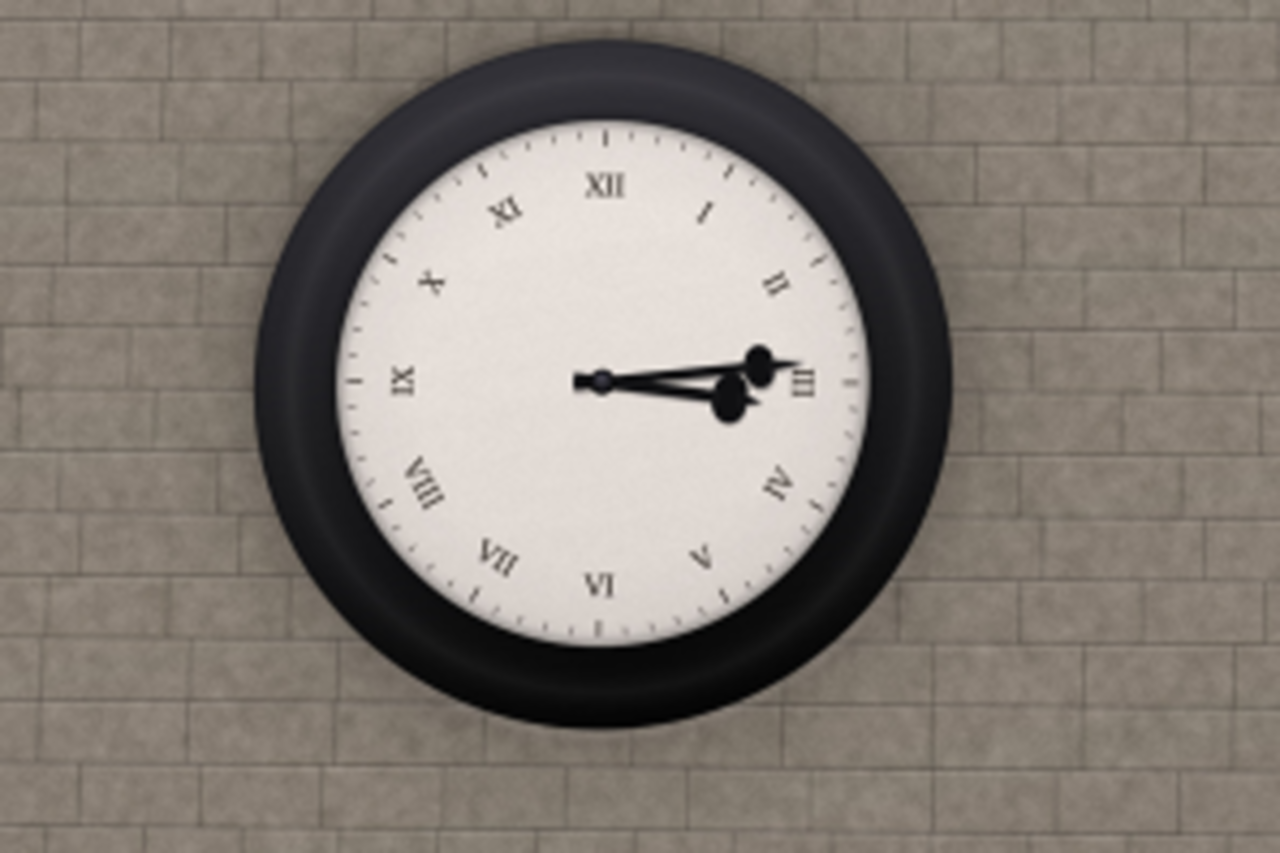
3.14
